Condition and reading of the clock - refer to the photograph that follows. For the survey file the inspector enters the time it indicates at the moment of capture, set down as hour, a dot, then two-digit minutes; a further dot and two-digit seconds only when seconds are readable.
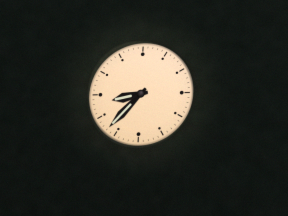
8.37
